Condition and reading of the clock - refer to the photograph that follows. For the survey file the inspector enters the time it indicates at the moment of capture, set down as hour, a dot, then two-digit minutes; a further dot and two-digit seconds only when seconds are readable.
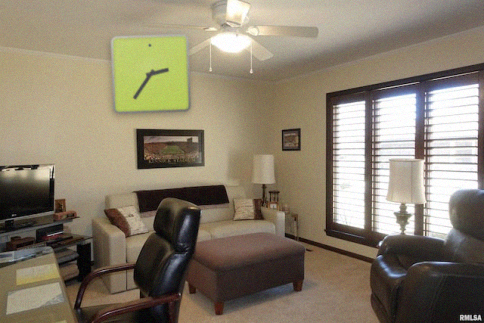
2.36
